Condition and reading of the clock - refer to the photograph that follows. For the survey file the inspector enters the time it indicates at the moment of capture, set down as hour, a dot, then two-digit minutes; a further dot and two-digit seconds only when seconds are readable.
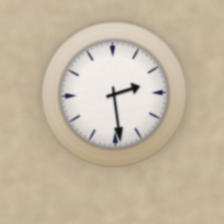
2.29
